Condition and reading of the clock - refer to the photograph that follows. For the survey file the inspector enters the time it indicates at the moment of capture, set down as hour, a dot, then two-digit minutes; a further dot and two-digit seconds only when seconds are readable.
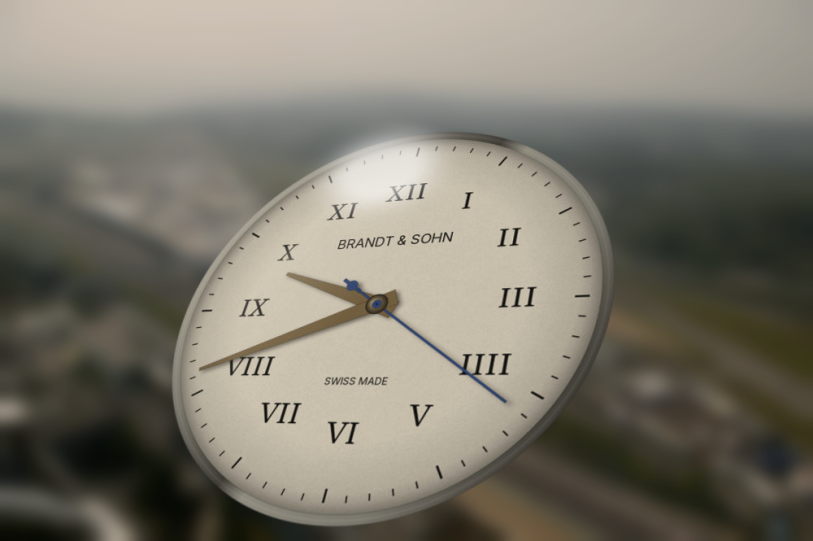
9.41.21
